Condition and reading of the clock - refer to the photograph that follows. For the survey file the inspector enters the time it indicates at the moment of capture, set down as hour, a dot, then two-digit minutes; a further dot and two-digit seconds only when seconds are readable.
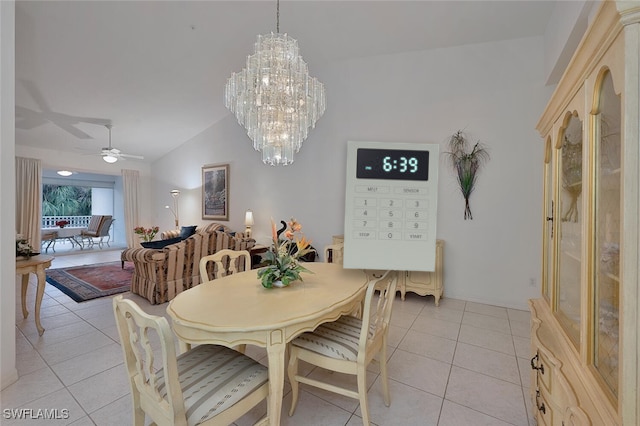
6.39
